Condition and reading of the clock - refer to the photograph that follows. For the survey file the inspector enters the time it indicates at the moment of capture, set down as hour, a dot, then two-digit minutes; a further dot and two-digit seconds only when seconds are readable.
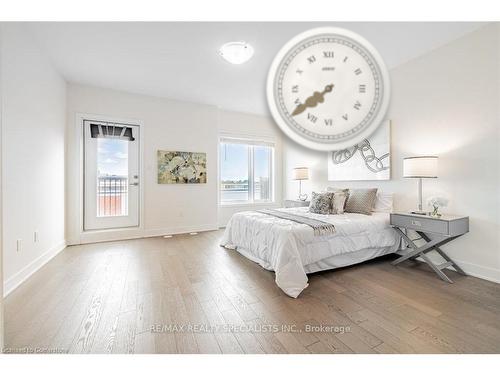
7.39
